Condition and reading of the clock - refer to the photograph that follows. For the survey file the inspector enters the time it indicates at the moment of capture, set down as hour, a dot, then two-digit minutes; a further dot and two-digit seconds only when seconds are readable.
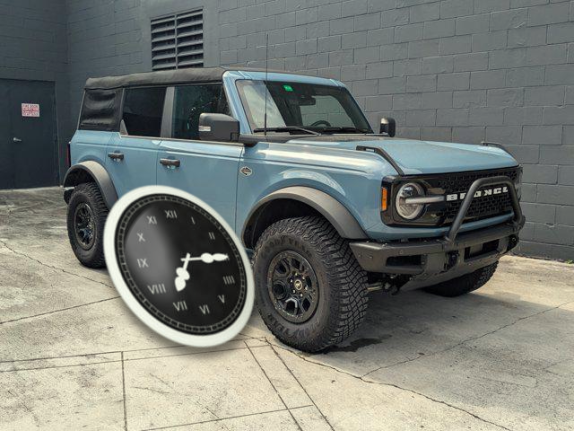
7.15
